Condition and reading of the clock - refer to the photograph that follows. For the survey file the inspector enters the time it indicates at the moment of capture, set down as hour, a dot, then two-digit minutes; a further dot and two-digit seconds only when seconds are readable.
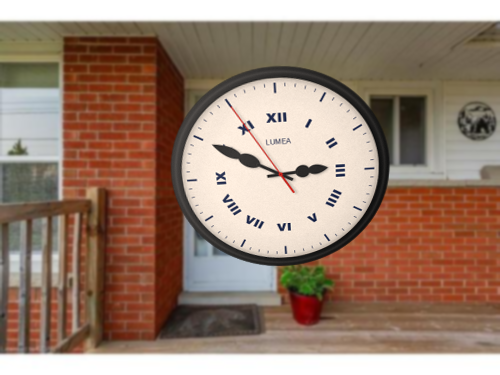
2.49.55
